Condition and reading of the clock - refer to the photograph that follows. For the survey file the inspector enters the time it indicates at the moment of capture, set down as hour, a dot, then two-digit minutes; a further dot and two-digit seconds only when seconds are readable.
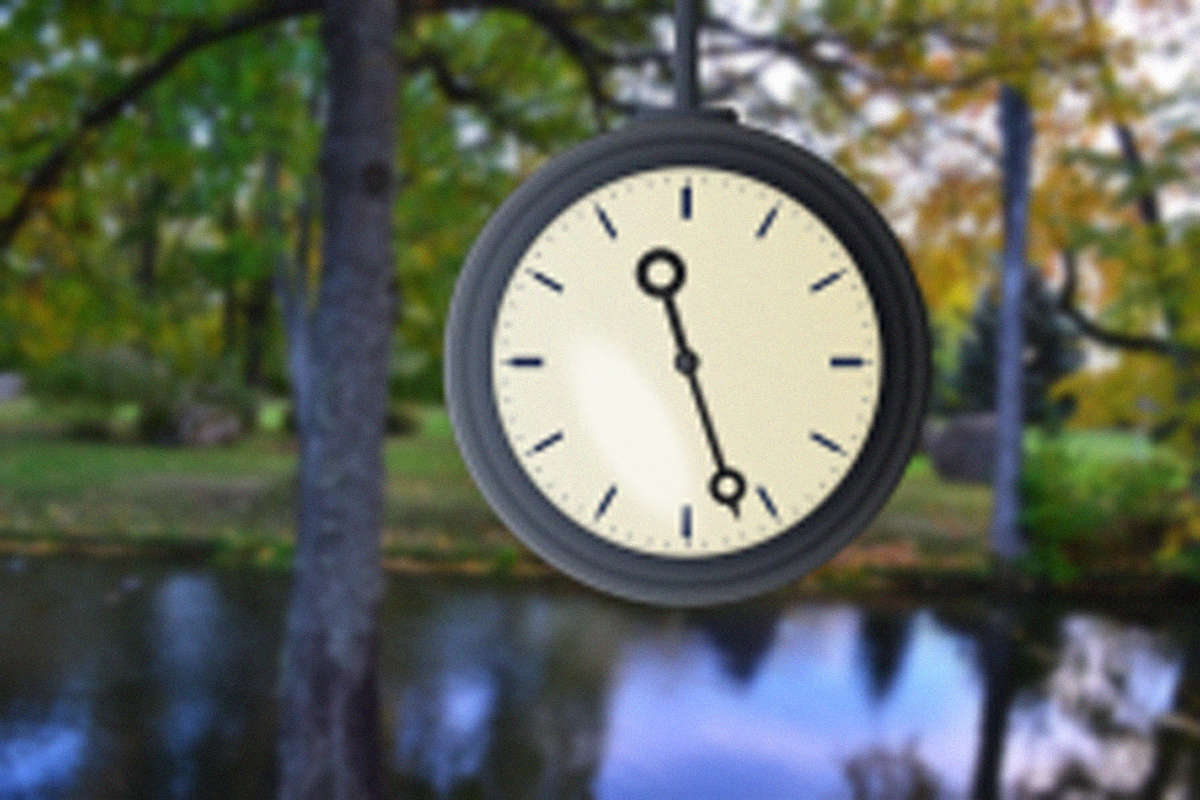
11.27
